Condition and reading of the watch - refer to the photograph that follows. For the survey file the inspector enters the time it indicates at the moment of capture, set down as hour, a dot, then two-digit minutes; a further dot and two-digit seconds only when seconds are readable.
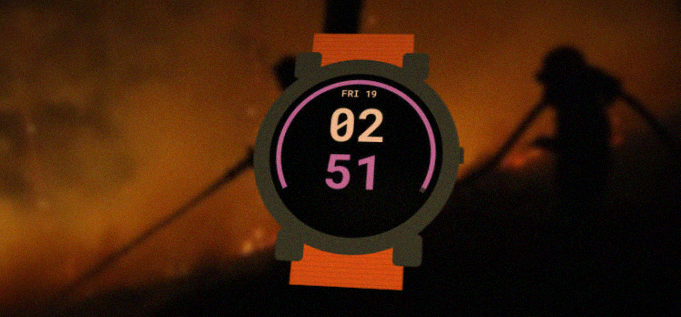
2.51
